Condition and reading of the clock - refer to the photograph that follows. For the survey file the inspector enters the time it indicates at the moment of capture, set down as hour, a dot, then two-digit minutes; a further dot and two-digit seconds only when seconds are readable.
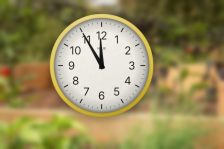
11.55
